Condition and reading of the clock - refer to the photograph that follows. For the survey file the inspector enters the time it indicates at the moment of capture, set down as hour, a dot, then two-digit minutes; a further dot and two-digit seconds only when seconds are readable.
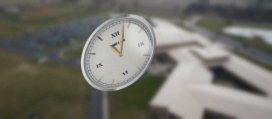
11.03
